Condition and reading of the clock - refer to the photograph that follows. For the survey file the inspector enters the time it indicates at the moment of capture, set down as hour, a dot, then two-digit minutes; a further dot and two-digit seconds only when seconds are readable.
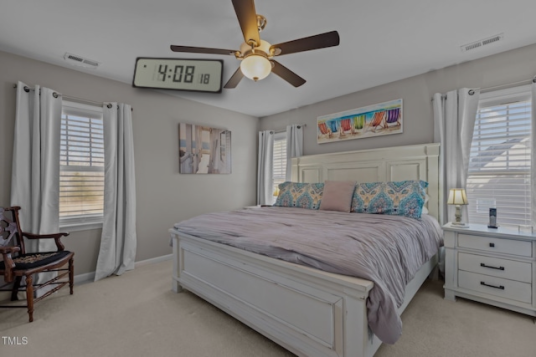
4.08.18
